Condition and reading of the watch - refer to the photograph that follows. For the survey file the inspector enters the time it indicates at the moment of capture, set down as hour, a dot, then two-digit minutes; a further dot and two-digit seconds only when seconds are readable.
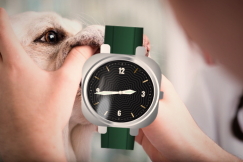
2.44
